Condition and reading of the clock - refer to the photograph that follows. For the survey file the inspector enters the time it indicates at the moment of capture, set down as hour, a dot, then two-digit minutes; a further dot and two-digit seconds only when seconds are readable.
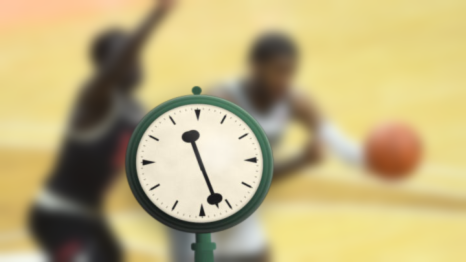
11.27
